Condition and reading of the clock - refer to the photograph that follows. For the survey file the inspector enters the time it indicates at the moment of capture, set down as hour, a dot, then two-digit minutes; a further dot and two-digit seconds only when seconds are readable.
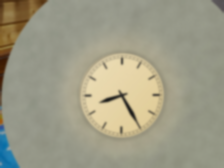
8.25
